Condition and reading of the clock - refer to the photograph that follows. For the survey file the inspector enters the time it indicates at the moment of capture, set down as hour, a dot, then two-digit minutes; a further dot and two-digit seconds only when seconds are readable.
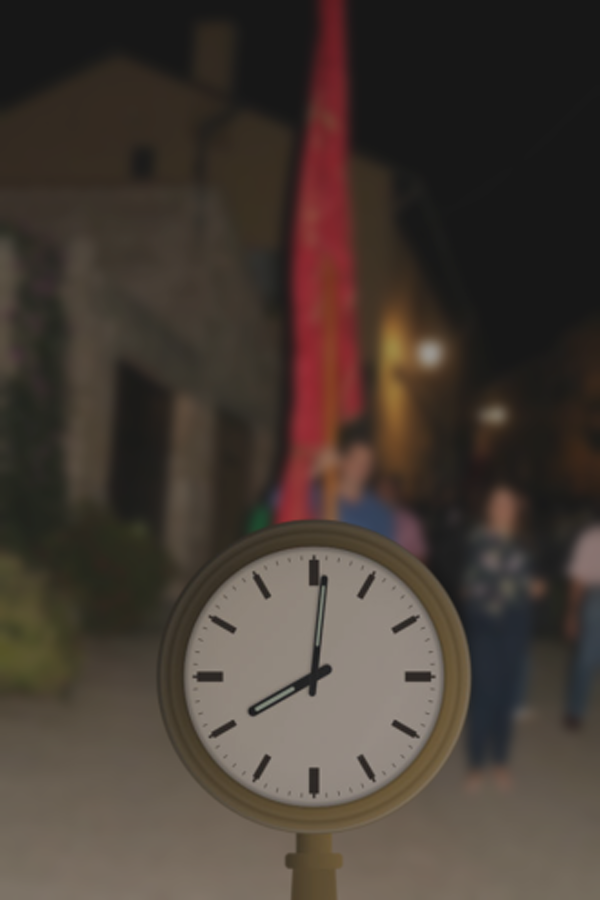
8.01
